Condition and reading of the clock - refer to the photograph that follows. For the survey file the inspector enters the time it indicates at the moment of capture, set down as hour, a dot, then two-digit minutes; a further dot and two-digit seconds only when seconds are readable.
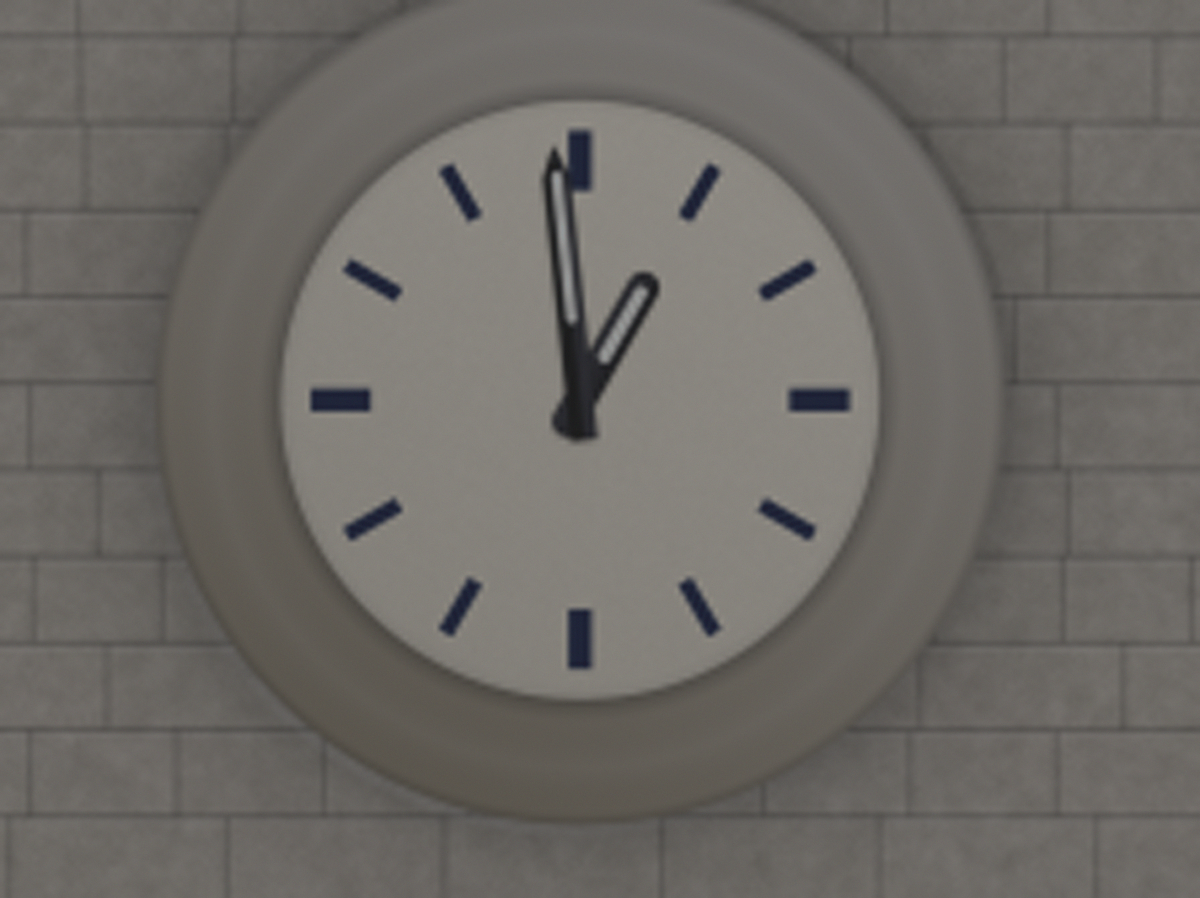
12.59
